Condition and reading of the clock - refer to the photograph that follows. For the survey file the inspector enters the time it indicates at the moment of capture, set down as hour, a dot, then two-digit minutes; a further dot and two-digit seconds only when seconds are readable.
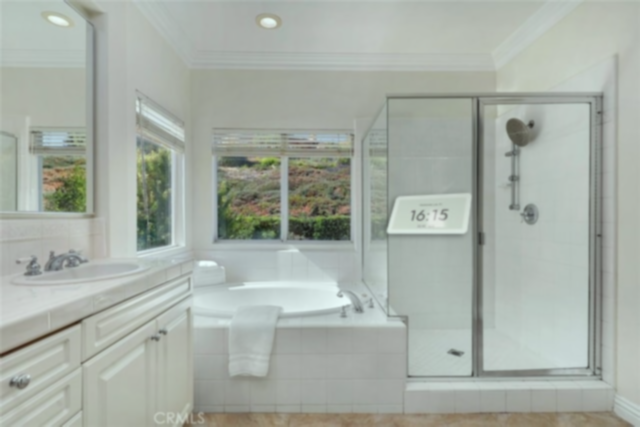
16.15
